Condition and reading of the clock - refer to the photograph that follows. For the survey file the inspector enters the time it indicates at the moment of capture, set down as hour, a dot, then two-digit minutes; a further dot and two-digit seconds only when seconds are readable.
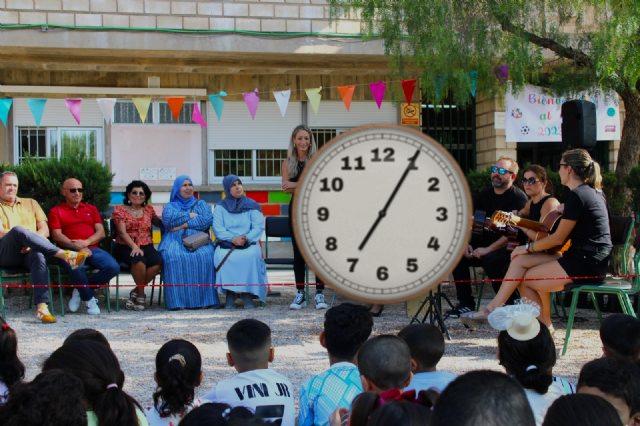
7.05
